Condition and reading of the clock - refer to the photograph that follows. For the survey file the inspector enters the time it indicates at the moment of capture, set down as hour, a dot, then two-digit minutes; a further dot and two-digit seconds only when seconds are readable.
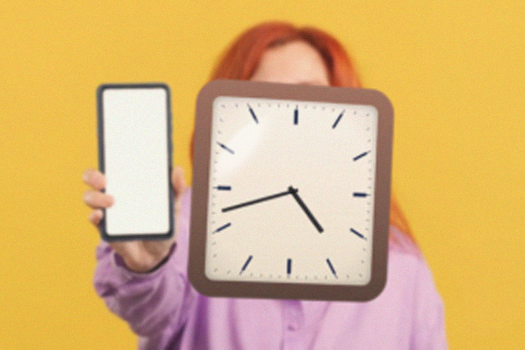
4.42
